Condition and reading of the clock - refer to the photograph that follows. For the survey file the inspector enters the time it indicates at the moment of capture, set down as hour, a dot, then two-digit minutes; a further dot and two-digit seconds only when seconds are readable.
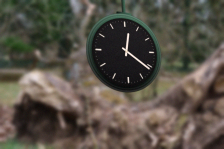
12.21
